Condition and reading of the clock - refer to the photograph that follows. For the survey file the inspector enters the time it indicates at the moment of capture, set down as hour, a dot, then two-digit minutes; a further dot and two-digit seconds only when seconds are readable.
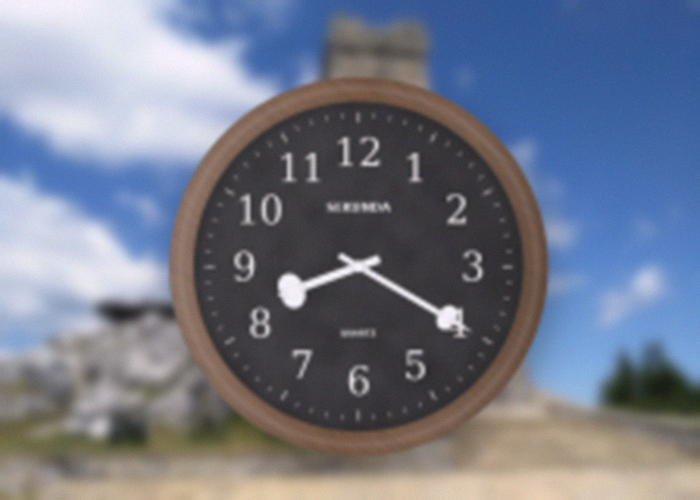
8.20
